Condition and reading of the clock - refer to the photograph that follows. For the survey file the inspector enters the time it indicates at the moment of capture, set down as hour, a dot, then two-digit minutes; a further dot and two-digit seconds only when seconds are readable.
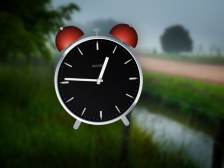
12.46
